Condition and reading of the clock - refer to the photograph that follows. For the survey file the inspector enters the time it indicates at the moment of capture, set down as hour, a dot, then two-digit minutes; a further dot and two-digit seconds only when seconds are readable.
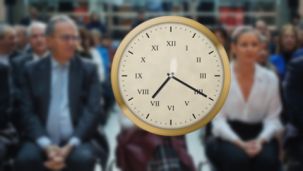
7.20
